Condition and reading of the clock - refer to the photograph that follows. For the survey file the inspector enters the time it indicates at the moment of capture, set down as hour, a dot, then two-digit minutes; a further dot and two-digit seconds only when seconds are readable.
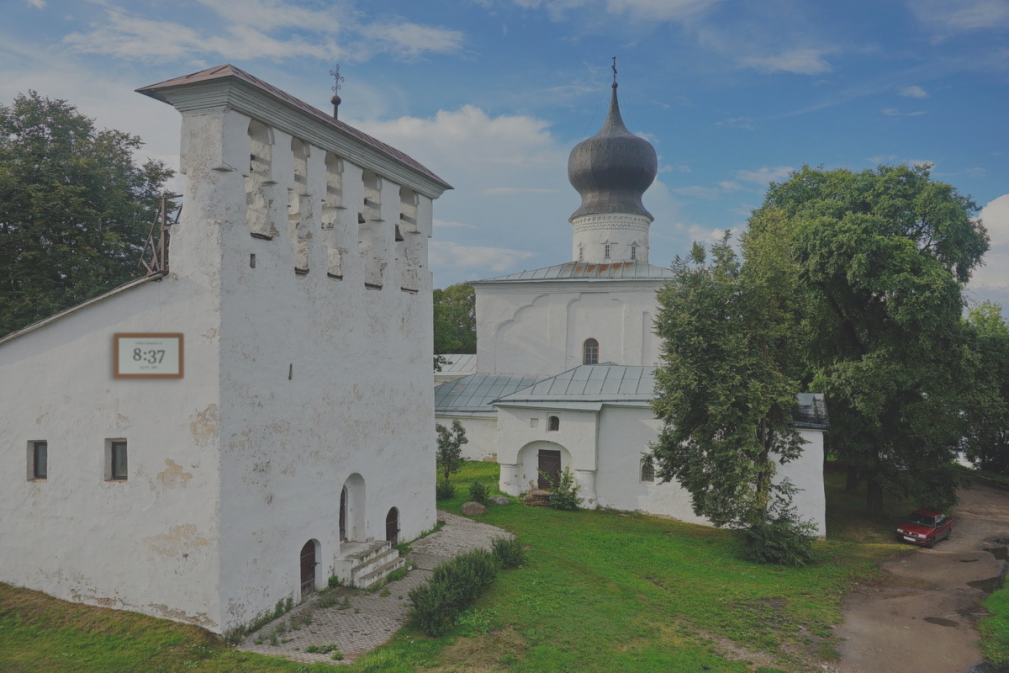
8.37
